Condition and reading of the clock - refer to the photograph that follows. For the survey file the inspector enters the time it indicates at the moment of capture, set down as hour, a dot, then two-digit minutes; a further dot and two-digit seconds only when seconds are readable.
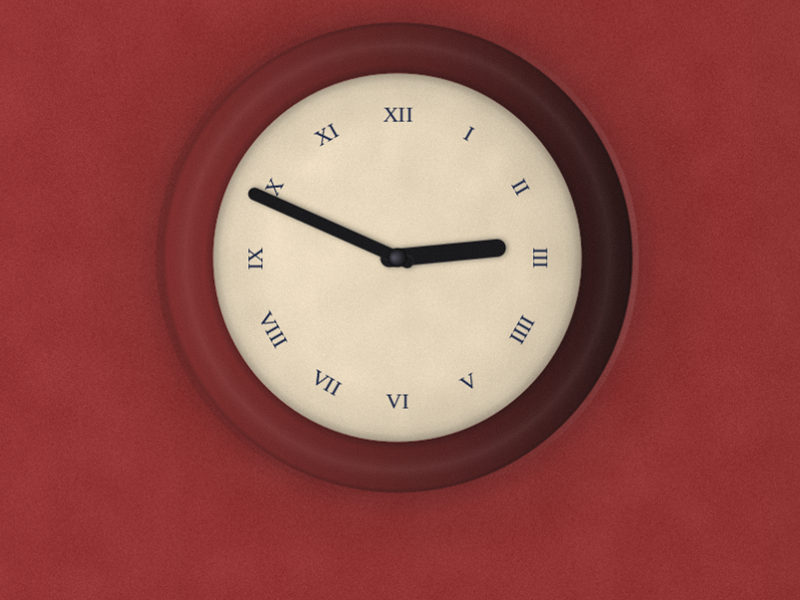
2.49
